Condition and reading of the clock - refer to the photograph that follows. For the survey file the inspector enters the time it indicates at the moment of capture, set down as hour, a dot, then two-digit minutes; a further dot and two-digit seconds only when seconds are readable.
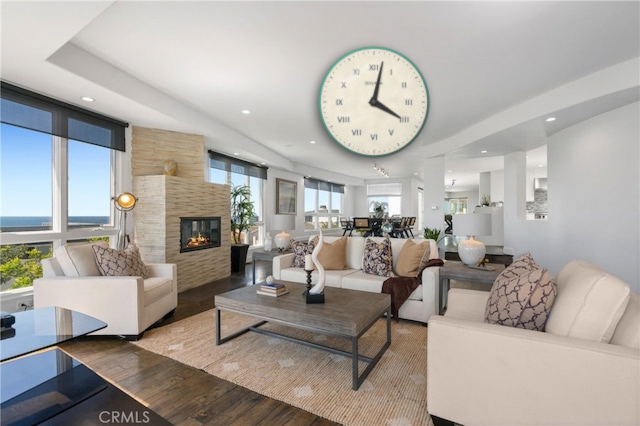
4.02
